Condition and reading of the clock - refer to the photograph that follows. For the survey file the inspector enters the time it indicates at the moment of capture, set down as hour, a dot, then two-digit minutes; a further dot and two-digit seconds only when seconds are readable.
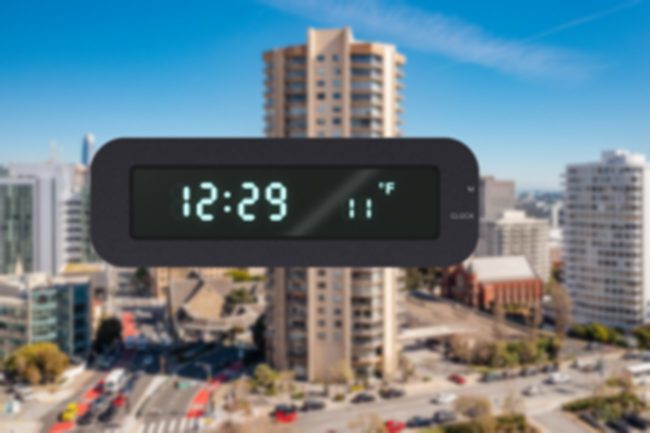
12.29
